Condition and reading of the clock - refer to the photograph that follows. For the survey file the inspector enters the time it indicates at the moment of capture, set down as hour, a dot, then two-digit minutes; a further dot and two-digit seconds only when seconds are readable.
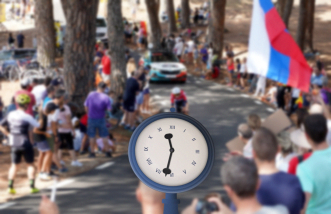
11.32
